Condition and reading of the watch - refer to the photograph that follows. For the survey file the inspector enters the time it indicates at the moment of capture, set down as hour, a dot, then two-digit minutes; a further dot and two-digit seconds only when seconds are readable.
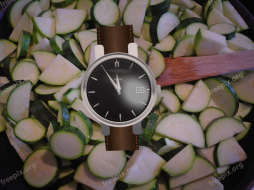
11.55
